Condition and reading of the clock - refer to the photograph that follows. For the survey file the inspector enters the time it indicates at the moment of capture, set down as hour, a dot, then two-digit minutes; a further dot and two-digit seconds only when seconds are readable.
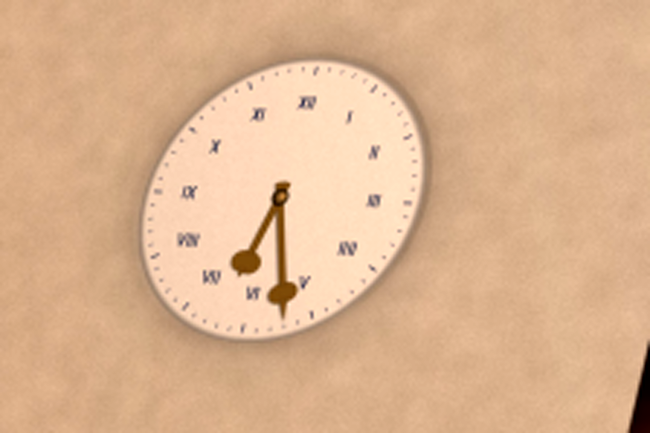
6.27
